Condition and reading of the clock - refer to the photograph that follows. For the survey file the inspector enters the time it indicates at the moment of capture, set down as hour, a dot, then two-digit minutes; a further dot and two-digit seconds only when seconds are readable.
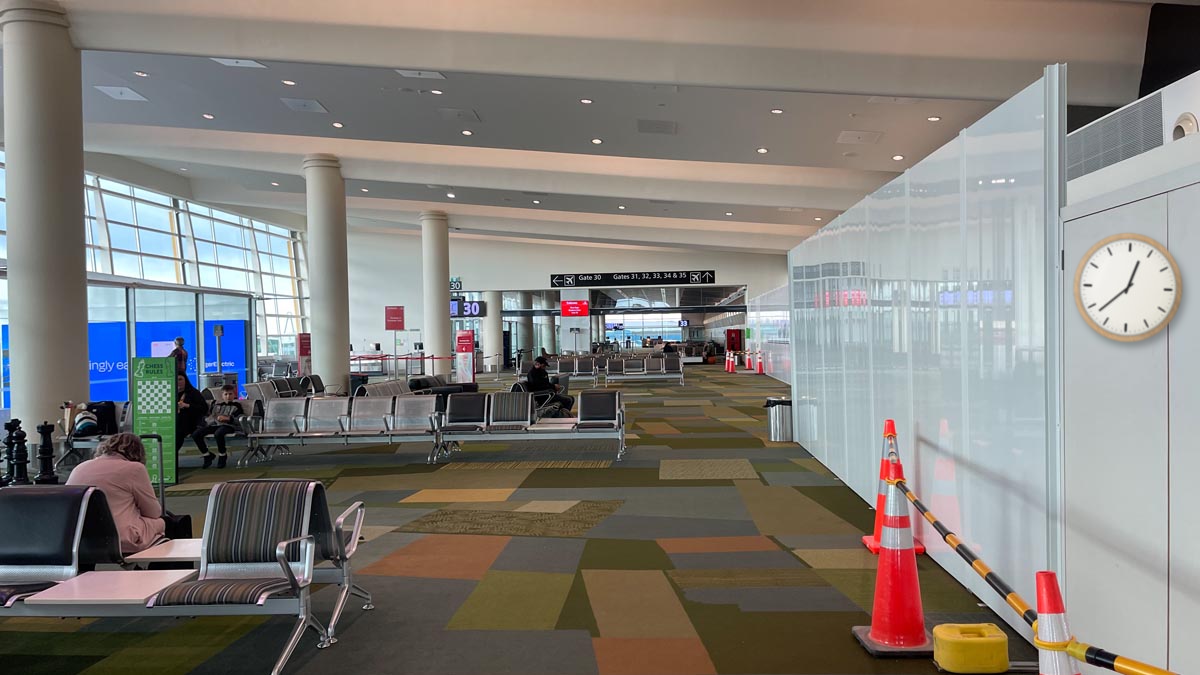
12.38
